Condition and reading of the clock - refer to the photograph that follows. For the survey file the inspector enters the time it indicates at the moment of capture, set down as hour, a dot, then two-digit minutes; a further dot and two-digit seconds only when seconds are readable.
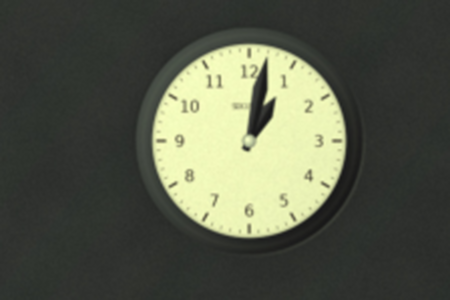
1.02
